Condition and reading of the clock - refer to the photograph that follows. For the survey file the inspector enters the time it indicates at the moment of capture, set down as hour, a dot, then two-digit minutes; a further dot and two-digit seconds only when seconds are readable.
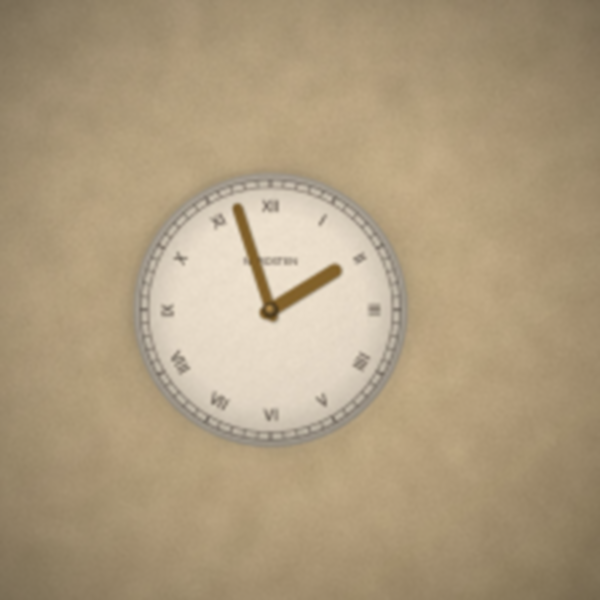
1.57
